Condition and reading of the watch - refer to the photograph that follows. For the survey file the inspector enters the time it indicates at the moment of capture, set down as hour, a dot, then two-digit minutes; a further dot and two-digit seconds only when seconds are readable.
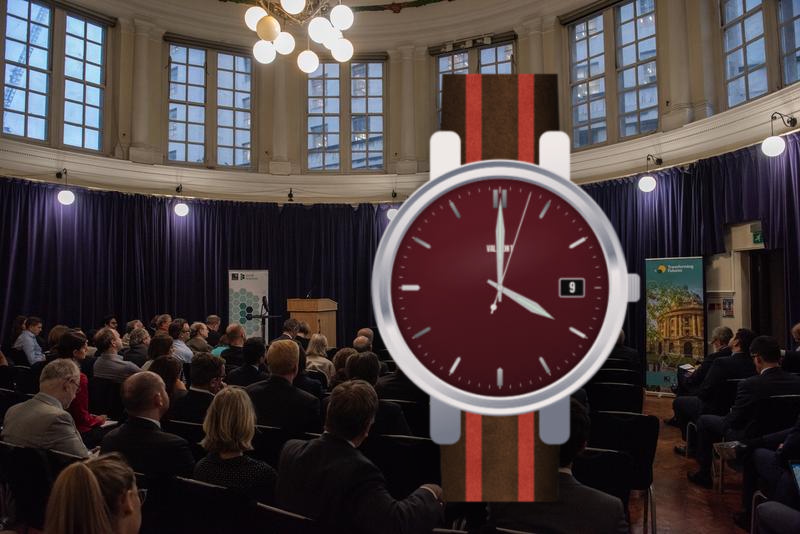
4.00.03
